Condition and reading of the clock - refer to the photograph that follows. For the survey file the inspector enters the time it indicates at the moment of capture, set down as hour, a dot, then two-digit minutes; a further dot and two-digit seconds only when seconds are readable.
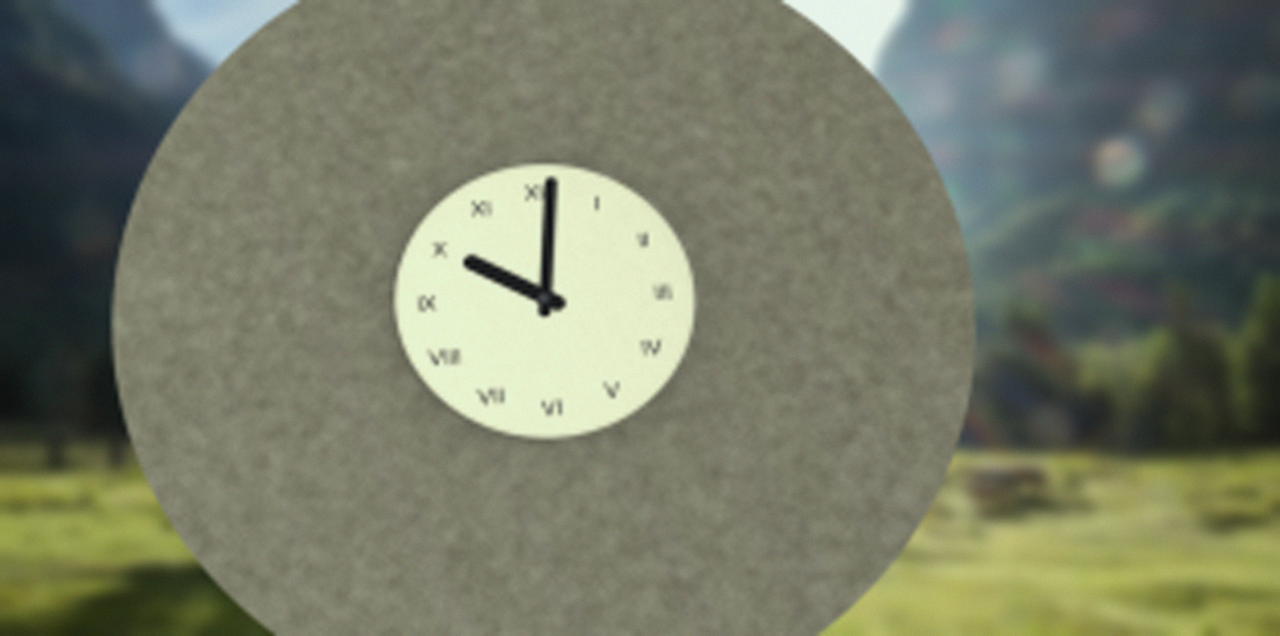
10.01
